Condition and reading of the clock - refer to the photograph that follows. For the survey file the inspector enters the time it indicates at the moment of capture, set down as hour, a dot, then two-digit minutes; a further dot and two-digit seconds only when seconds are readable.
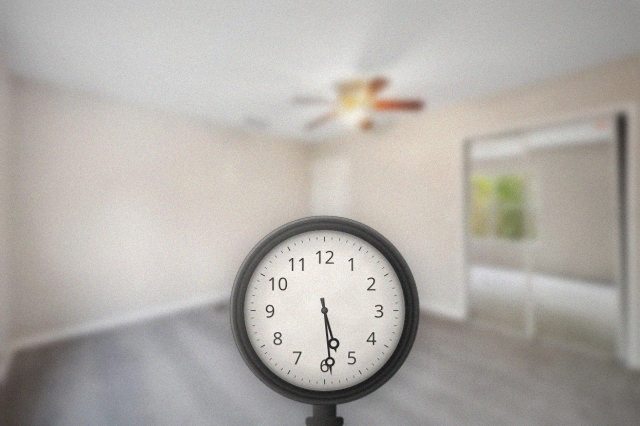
5.29
